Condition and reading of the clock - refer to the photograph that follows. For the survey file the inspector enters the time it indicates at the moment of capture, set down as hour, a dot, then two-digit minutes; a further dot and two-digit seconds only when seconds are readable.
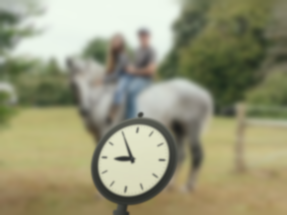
8.55
